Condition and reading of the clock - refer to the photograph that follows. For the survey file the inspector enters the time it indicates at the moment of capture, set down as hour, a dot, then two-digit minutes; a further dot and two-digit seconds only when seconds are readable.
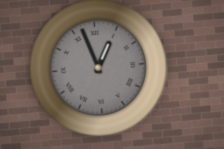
12.57
